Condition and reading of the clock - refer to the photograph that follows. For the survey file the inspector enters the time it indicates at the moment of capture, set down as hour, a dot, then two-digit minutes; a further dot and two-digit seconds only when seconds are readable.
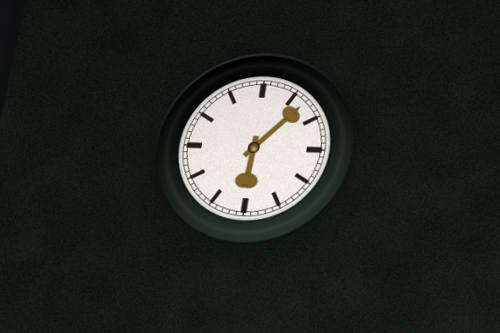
6.07
